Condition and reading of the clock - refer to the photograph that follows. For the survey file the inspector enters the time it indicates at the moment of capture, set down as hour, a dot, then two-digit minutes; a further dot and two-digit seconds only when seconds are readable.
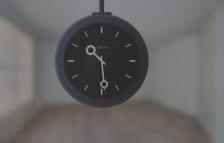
10.29
